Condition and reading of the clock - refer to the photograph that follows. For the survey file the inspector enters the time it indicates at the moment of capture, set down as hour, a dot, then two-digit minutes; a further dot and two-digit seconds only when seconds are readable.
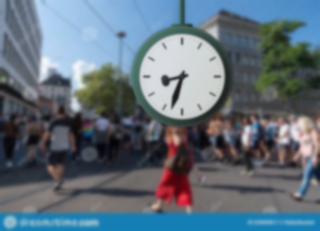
8.33
